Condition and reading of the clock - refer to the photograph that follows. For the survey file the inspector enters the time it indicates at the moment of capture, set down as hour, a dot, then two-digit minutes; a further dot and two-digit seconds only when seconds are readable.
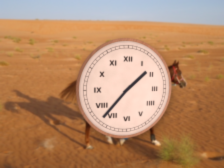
1.37
